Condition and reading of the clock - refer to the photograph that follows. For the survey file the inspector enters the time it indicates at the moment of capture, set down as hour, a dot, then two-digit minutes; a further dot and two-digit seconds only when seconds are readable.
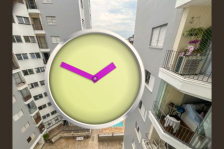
1.49
